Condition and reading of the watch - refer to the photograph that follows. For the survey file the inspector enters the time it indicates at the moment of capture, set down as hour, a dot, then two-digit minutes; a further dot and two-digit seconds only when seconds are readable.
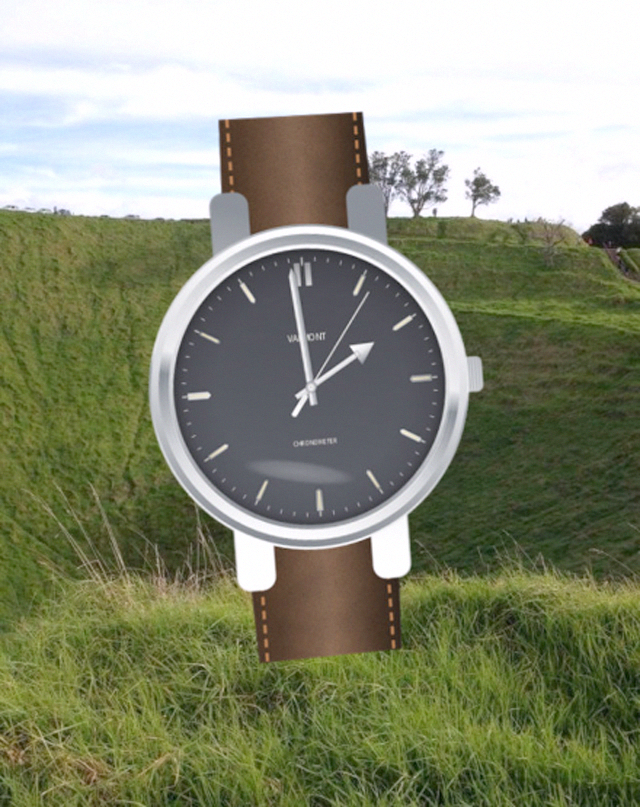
1.59.06
